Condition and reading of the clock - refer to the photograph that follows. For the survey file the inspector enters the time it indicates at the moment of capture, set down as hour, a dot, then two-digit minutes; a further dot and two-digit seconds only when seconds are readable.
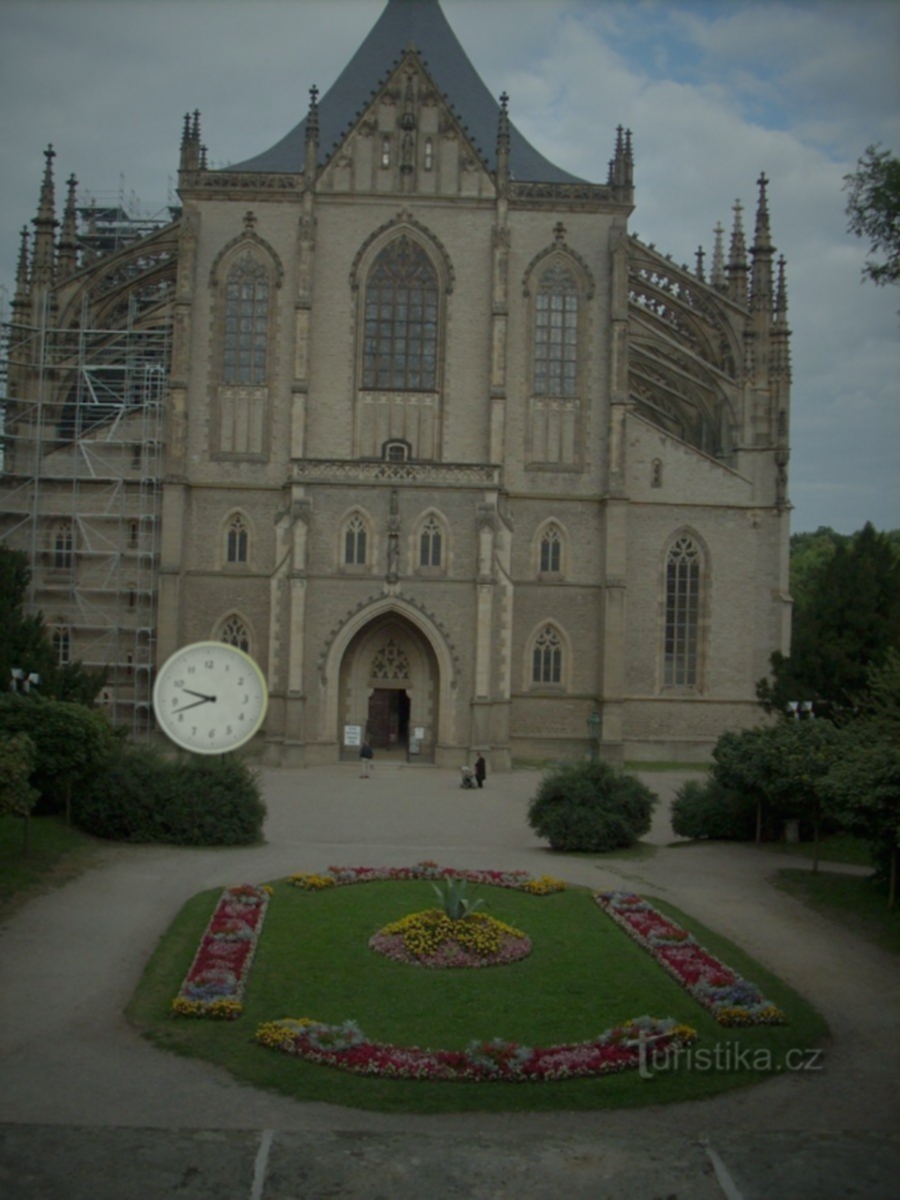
9.42
